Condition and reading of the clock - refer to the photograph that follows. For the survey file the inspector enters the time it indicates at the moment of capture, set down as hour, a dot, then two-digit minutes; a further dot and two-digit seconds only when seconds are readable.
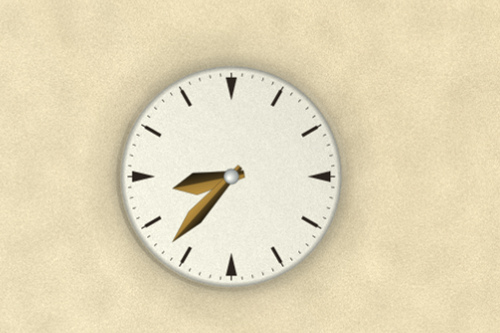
8.37
